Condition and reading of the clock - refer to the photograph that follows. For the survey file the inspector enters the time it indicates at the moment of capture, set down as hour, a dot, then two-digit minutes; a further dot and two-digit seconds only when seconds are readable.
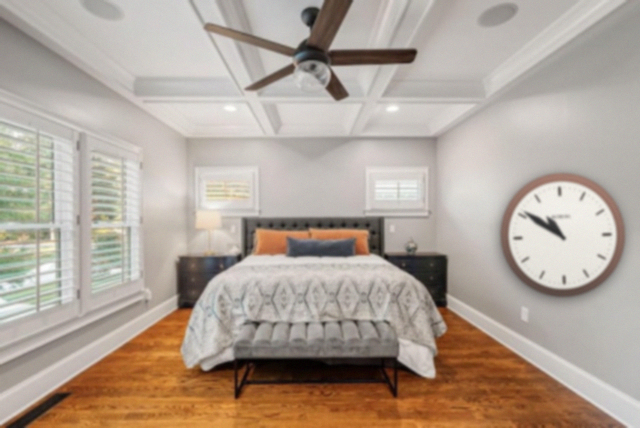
10.51
